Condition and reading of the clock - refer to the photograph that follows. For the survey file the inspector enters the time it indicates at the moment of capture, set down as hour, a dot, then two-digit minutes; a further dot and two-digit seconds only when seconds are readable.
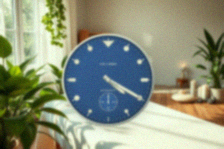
4.20
